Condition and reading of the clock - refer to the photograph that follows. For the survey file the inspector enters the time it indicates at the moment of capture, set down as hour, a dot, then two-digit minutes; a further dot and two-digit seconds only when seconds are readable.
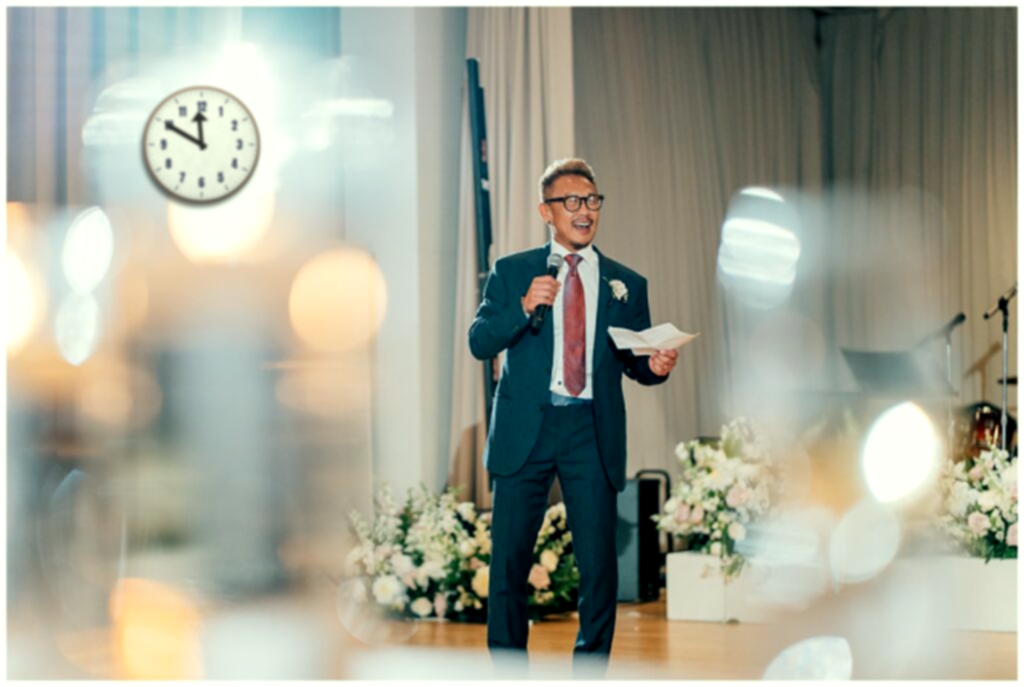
11.50
